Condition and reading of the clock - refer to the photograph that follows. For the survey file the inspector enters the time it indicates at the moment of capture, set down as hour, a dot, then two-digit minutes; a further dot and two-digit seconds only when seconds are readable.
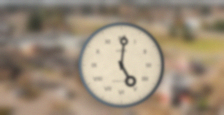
5.01
